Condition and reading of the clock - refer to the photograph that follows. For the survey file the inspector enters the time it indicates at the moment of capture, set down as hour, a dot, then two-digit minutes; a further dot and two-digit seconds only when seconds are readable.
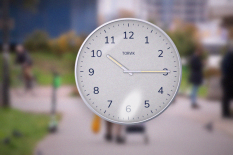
10.15
